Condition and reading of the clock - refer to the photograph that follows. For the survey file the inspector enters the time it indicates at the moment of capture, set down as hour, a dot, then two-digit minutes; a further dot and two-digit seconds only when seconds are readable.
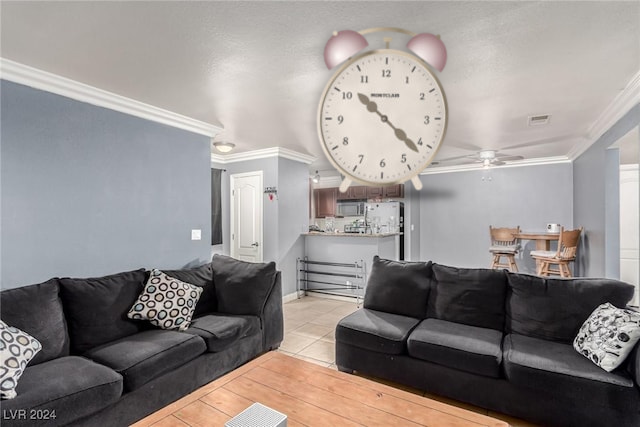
10.22
